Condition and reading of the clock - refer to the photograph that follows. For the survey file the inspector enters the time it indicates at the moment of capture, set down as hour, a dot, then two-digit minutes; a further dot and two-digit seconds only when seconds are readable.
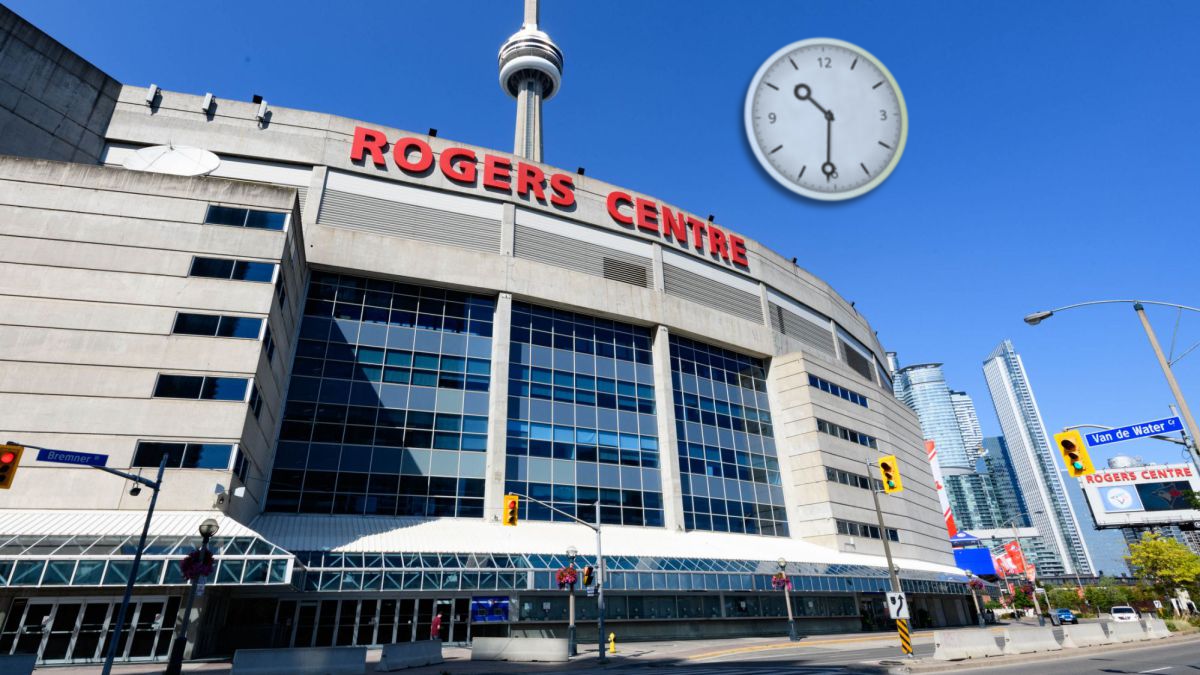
10.31
